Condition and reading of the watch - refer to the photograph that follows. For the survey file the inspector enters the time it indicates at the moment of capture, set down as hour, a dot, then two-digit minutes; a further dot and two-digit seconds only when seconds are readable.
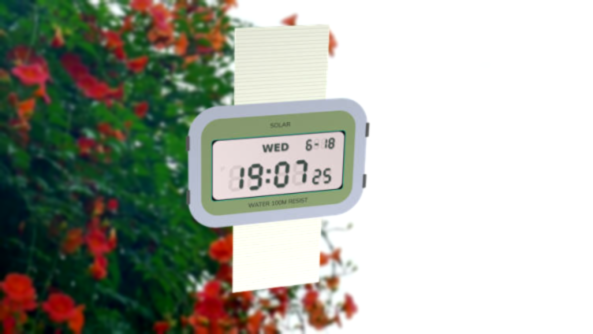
19.07.25
